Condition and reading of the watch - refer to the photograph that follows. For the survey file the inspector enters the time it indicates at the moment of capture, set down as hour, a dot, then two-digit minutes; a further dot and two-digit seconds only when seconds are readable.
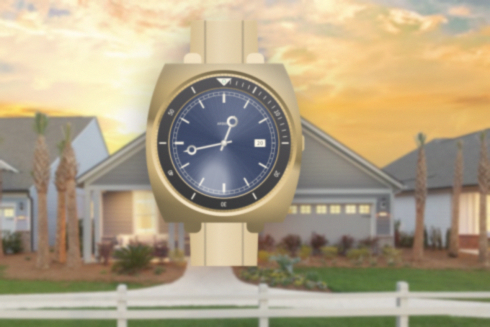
12.43
